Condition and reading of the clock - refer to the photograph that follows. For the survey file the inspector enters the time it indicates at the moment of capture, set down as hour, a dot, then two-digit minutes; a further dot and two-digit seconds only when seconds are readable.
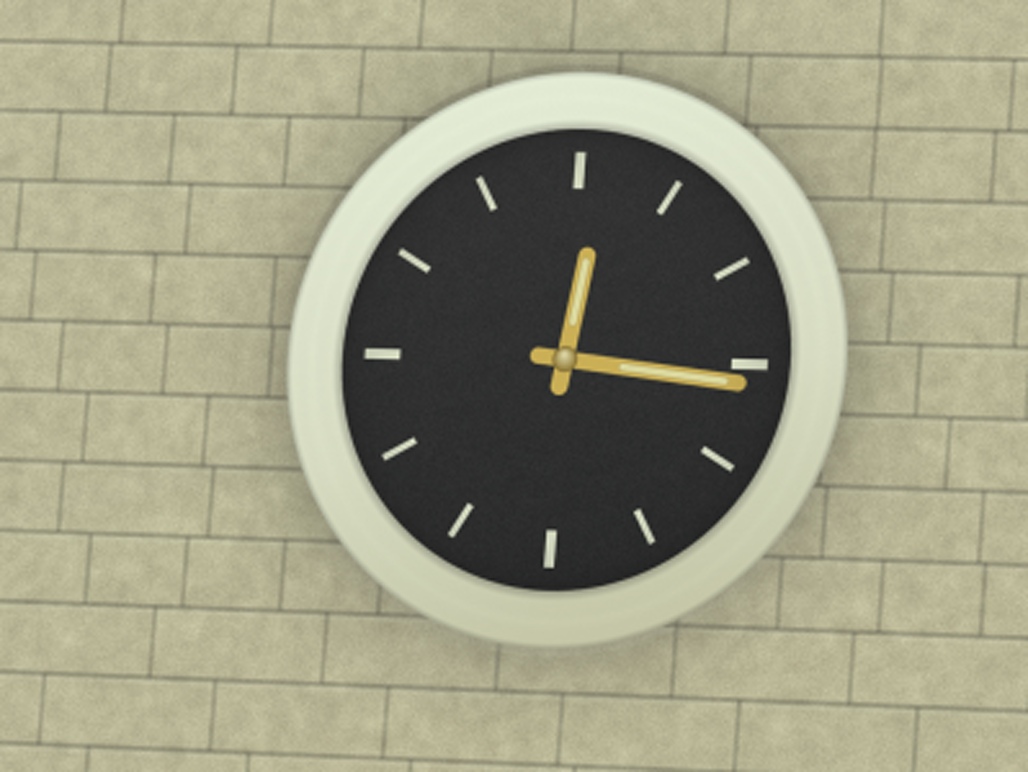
12.16
